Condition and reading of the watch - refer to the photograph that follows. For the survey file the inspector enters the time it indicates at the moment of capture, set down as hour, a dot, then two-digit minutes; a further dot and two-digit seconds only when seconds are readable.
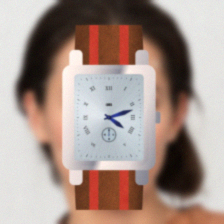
4.12
